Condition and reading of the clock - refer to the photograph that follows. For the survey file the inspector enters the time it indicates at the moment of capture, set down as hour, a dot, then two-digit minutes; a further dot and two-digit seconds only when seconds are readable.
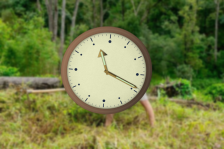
11.19
